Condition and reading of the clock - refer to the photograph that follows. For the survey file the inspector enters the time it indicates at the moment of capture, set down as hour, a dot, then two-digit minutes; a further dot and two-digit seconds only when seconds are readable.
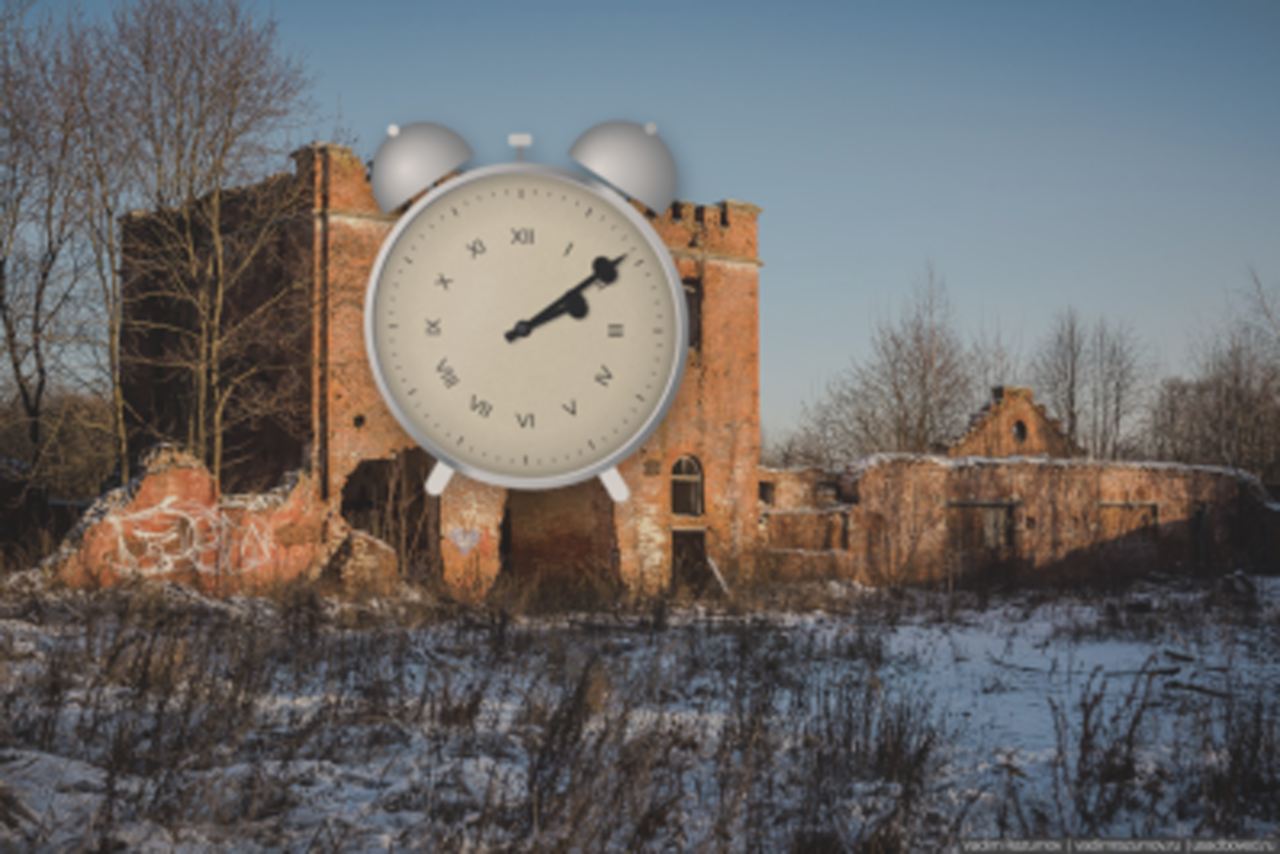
2.09
